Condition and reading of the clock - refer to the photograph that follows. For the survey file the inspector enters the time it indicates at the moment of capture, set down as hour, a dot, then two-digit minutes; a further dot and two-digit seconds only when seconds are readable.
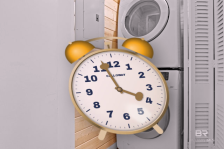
3.57
